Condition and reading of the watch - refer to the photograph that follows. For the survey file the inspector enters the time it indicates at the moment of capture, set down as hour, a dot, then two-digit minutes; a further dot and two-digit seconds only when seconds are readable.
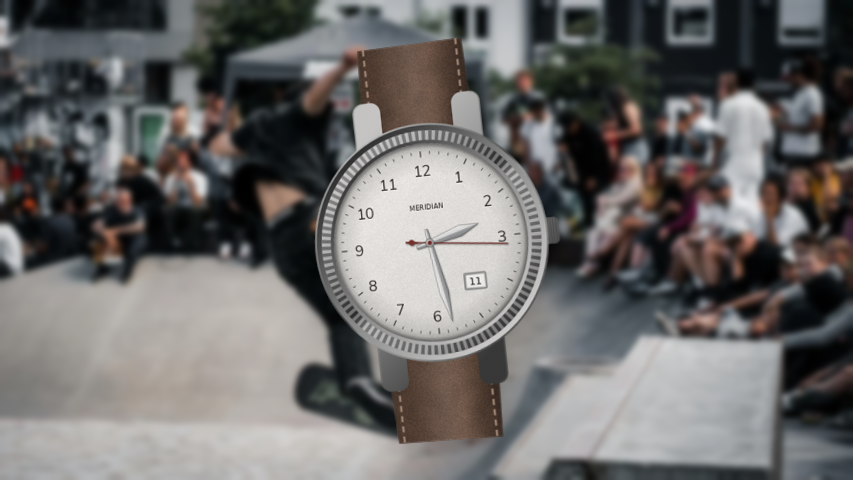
2.28.16
